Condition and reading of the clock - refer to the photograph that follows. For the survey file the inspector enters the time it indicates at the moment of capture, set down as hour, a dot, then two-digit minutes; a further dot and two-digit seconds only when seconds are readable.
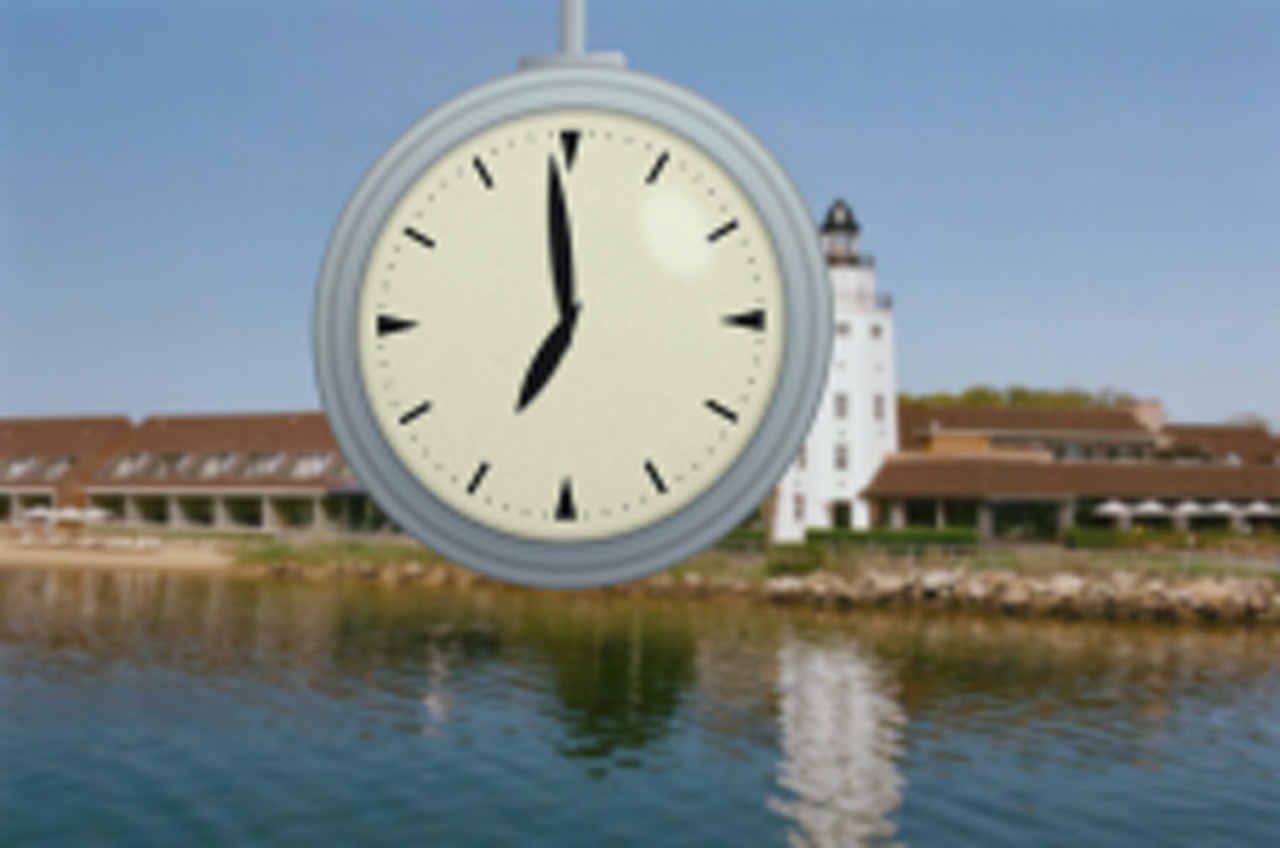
6.59
